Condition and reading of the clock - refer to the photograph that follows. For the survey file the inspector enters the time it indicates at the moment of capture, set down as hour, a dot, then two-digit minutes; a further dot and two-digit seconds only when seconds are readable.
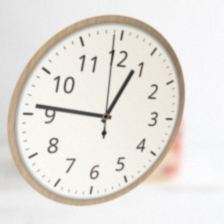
12.45.59
